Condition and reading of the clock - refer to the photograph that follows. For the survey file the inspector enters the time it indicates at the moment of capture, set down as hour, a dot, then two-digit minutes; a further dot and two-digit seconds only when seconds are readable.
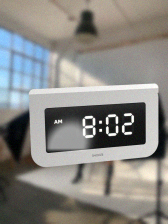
8.02
